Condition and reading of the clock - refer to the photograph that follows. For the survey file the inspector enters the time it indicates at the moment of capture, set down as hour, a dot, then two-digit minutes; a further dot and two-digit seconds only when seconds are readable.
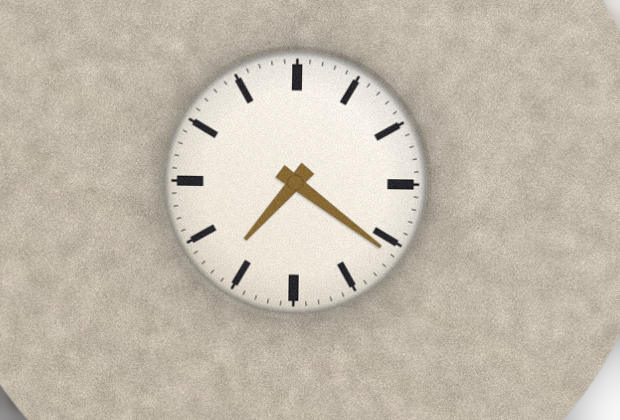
7.21
